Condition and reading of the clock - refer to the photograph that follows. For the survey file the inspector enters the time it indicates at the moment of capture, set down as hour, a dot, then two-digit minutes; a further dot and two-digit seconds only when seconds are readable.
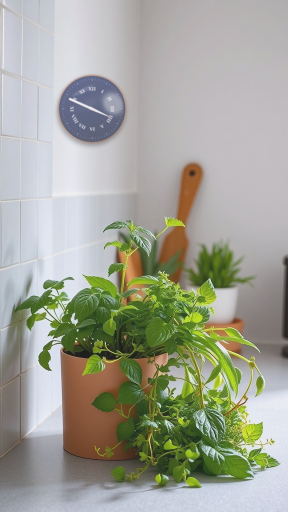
3.49
